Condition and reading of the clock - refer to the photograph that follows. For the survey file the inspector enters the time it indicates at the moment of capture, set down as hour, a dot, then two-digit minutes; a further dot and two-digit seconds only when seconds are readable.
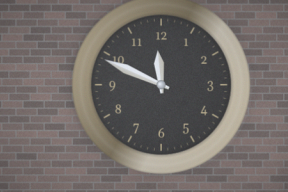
11.49
